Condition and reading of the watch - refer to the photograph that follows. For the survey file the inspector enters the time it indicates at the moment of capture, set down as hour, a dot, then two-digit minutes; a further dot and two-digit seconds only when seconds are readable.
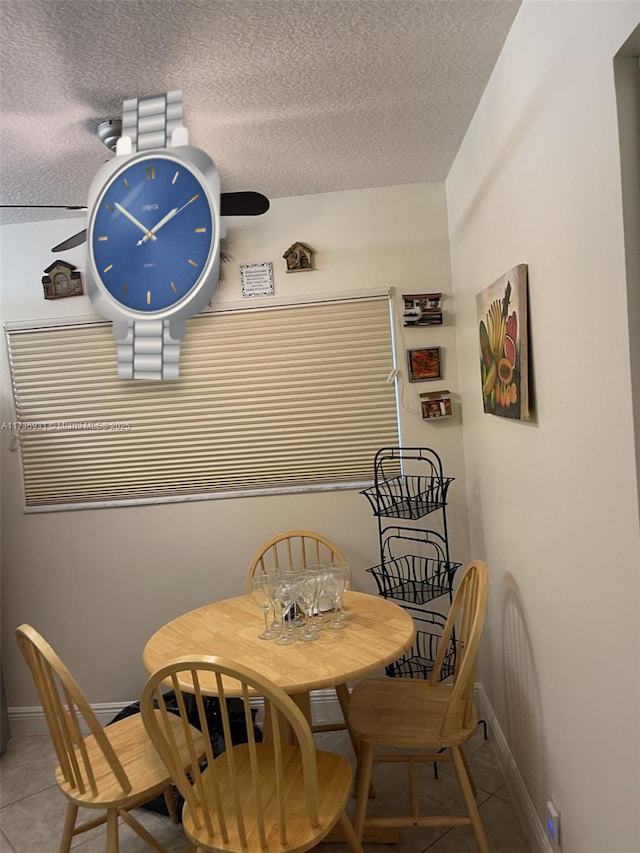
1.51.10
